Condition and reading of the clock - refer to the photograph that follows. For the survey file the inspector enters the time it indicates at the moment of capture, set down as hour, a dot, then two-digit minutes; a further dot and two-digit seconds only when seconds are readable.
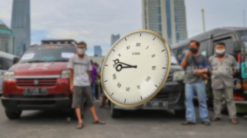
8.47
